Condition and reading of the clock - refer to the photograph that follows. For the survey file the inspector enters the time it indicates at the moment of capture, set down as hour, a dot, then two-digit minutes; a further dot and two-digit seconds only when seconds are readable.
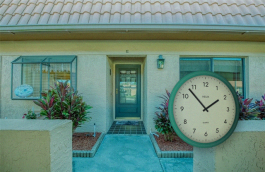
1.53
